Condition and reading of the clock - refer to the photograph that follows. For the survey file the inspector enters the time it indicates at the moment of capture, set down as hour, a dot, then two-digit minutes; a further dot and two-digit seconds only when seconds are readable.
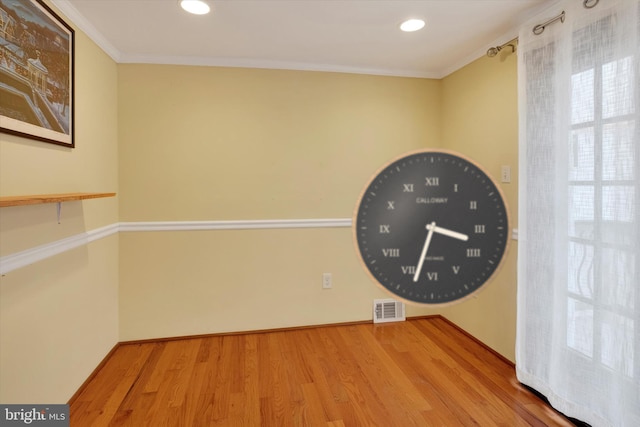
3.33
